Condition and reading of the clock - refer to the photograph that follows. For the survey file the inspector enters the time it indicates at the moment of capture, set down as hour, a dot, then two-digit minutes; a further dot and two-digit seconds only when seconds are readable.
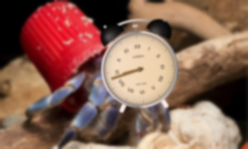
8.43
